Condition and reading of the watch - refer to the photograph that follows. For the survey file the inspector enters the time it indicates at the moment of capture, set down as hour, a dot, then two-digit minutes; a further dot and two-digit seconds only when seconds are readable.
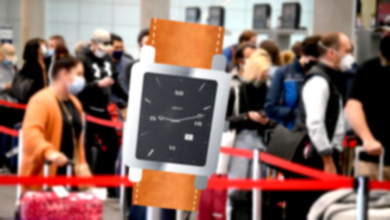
9.12
